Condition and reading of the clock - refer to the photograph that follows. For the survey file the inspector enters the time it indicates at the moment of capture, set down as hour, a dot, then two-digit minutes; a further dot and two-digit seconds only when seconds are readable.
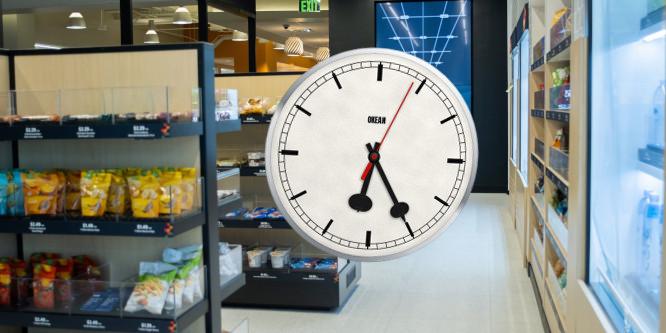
6.25.04
